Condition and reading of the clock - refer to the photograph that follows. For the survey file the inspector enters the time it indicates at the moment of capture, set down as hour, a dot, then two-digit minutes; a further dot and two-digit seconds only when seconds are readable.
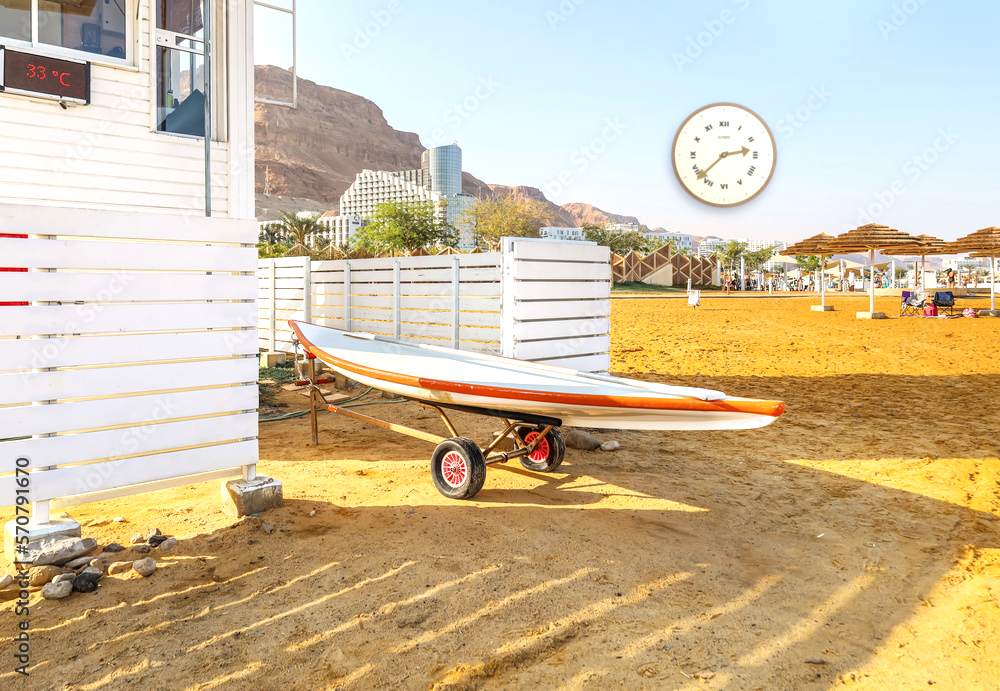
2.38
